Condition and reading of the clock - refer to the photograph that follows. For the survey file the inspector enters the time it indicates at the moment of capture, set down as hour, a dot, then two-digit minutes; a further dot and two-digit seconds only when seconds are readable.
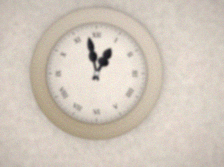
12.58
